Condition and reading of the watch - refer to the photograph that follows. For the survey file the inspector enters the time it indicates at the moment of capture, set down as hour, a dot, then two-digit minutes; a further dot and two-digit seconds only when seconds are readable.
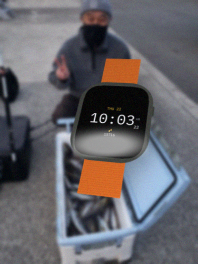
10.03
